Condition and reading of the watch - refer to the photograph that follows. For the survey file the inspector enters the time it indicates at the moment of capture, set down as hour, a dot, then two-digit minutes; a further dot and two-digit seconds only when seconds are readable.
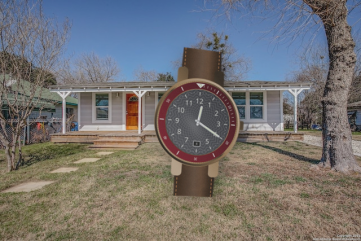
12.20
